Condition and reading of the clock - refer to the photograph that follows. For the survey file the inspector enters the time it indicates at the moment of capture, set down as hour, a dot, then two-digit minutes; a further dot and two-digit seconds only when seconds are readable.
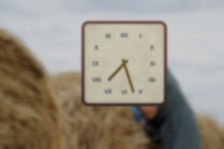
7.27
